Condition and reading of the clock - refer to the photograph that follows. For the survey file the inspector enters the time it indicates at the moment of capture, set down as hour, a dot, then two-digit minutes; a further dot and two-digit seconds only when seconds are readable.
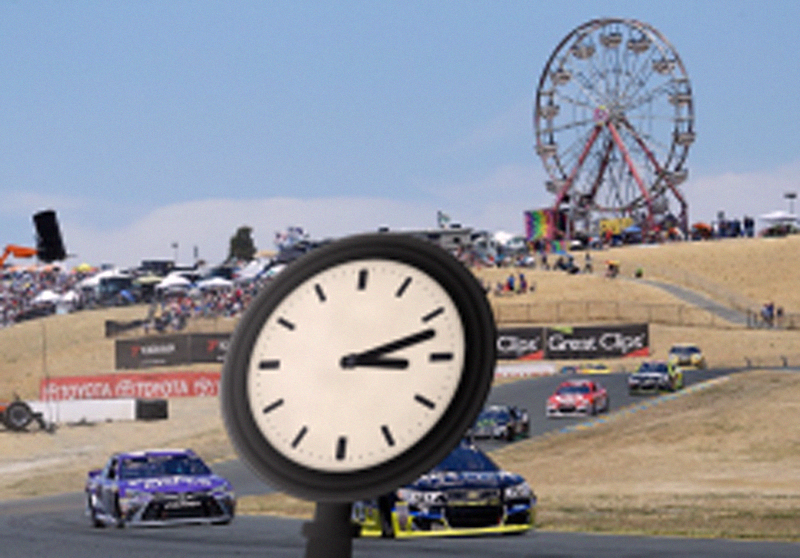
3.12
